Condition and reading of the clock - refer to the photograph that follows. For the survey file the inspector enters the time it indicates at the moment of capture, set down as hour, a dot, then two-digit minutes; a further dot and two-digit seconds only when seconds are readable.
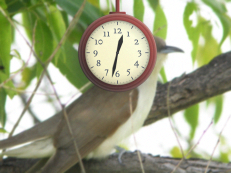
12.32
